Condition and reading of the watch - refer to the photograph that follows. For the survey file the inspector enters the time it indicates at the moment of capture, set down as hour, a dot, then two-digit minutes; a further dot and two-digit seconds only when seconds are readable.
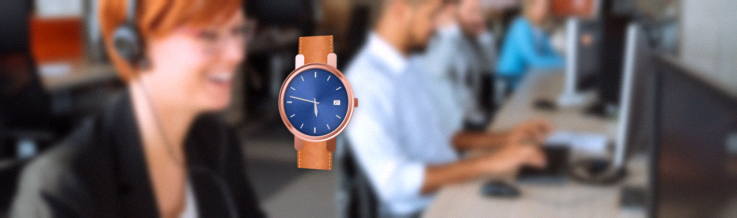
5.47
